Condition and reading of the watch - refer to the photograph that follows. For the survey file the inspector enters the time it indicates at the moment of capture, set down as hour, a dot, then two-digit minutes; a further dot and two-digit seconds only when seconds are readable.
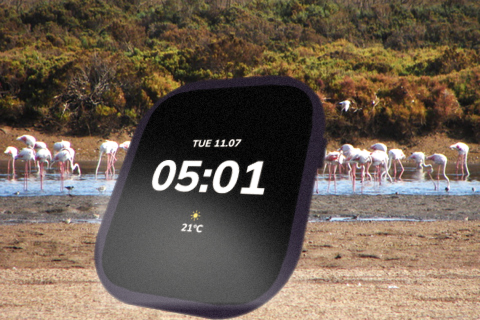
5.01
